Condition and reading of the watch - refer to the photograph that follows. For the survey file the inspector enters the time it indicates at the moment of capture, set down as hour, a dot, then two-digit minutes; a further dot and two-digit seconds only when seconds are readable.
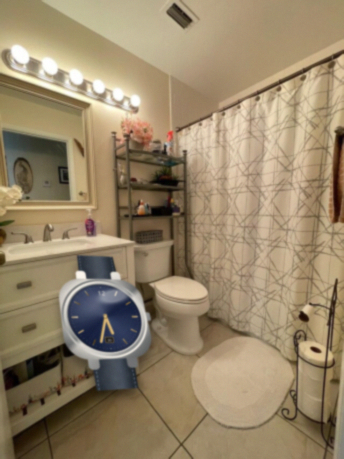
5.33
